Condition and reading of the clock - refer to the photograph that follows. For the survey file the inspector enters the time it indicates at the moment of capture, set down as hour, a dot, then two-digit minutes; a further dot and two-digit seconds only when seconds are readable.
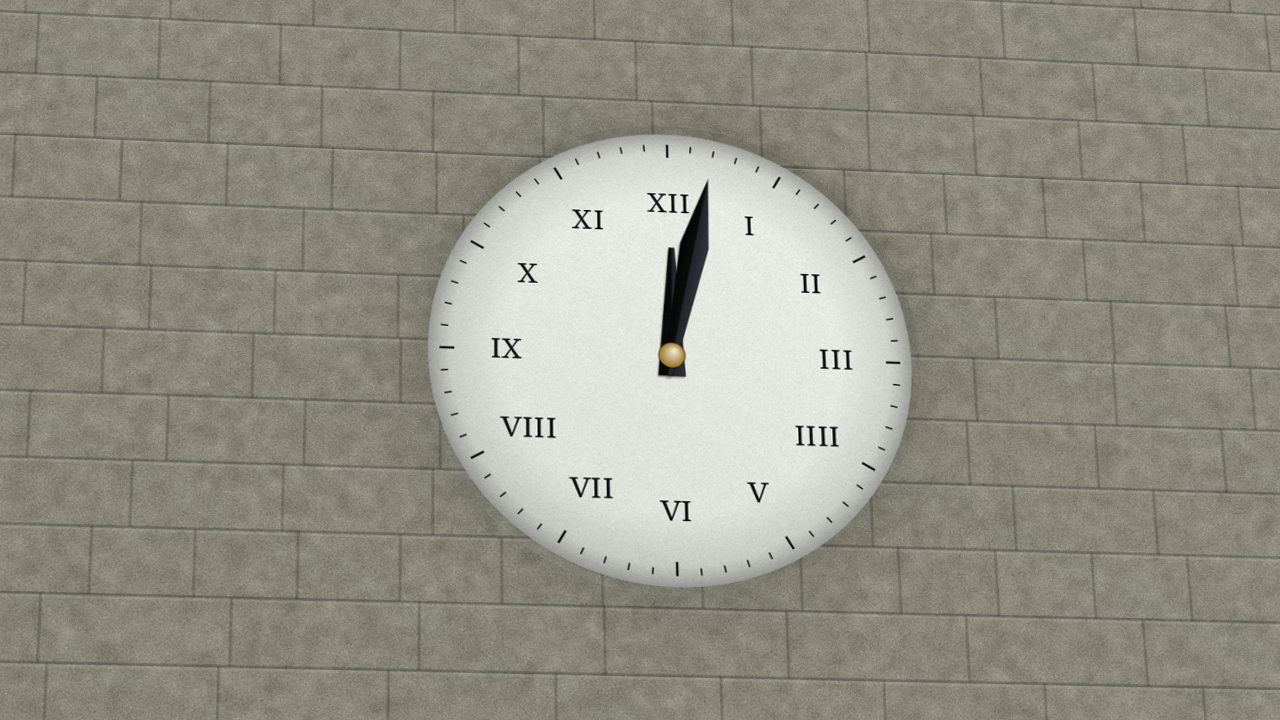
12.02
